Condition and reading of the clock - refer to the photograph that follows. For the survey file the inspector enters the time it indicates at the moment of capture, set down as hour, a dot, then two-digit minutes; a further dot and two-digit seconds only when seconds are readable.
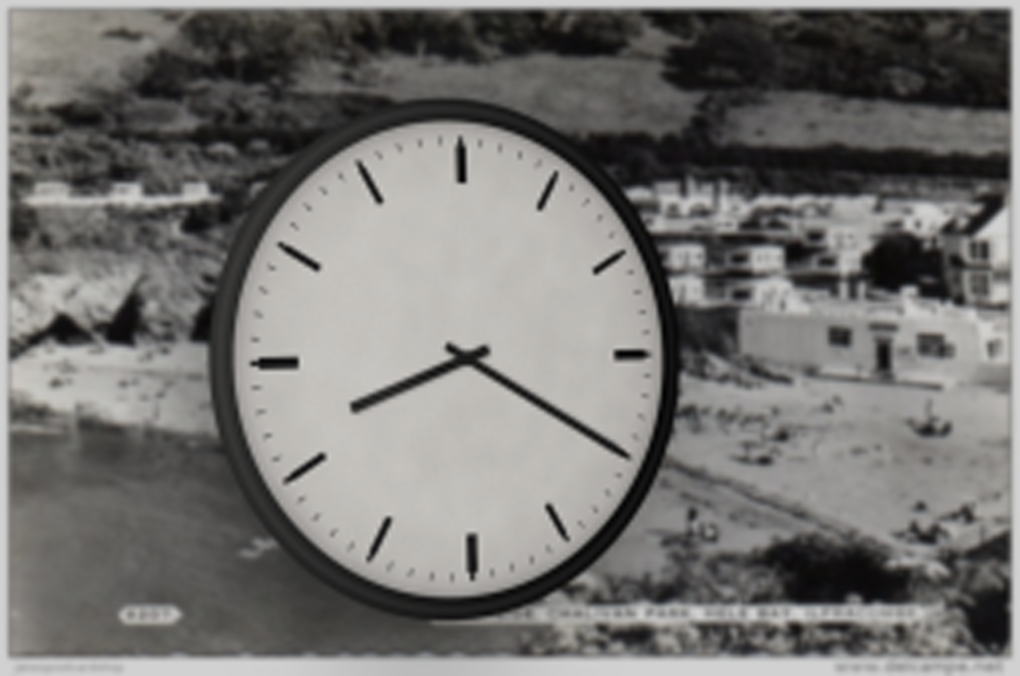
8.20
